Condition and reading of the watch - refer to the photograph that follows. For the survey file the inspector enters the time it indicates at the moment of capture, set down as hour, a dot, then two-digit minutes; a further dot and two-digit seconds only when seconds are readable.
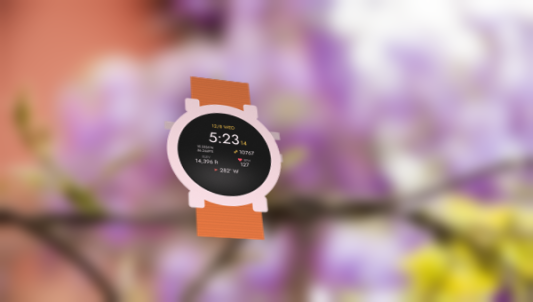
5.23
